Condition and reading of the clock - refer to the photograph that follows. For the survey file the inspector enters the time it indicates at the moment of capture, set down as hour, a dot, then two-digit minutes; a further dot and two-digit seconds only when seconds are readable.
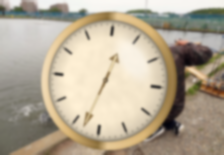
12.33
